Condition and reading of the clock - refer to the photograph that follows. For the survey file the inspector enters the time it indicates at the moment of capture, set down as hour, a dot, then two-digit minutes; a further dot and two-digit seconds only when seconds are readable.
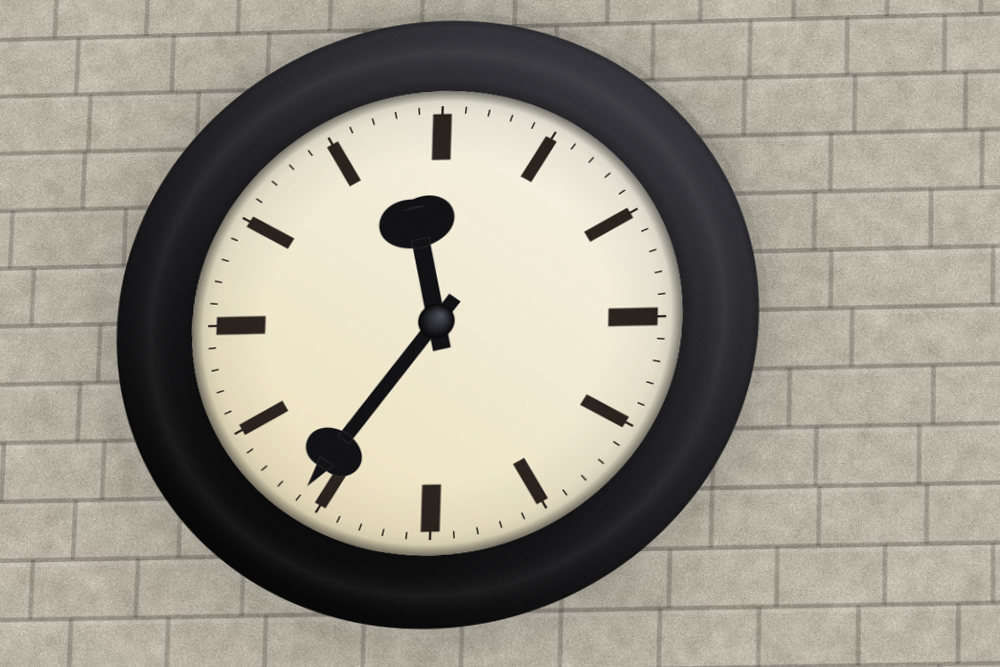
11.36
